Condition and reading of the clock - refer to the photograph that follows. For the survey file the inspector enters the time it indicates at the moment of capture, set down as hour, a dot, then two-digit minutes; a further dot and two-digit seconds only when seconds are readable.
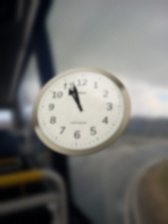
10.57
